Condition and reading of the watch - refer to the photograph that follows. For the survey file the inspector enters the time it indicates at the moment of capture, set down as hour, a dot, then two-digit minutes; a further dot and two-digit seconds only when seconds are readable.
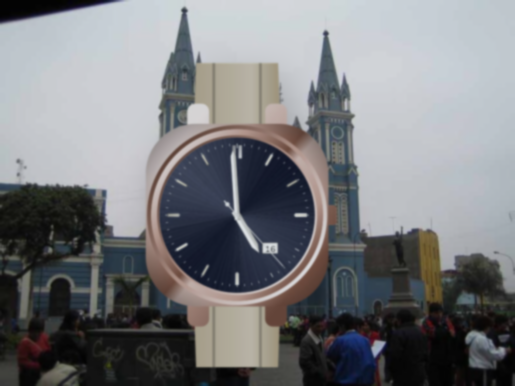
4.59.23
